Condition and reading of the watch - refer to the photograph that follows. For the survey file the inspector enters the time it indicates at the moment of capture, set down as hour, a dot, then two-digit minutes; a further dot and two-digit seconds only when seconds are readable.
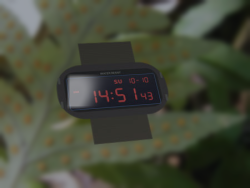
14.51.43
